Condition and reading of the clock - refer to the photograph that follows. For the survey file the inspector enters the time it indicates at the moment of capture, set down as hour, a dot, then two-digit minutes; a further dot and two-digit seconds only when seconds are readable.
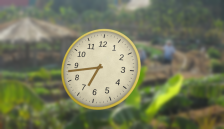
6.43
